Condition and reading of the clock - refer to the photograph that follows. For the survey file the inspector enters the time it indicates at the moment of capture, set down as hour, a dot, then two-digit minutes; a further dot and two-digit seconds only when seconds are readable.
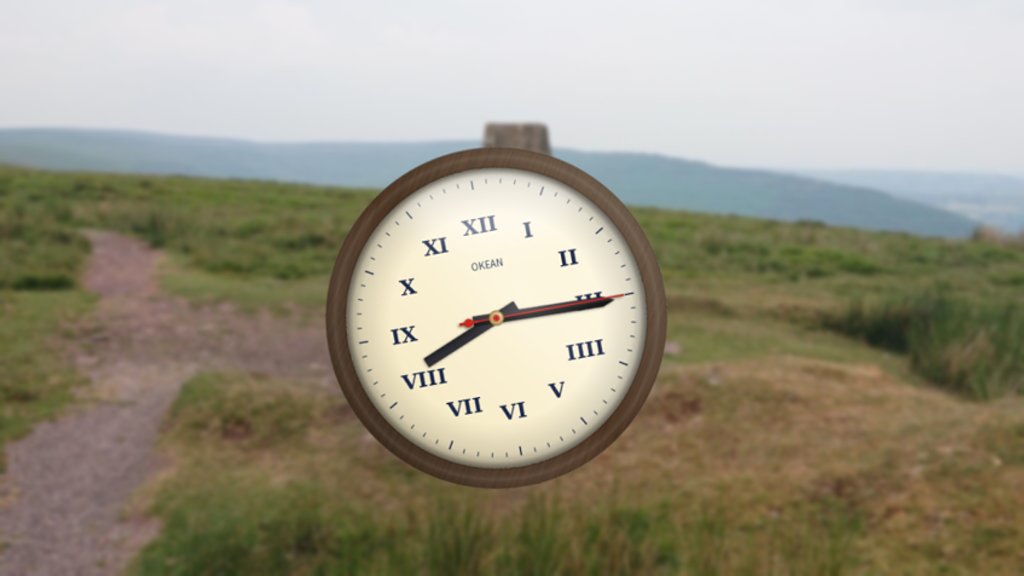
8.15.15
